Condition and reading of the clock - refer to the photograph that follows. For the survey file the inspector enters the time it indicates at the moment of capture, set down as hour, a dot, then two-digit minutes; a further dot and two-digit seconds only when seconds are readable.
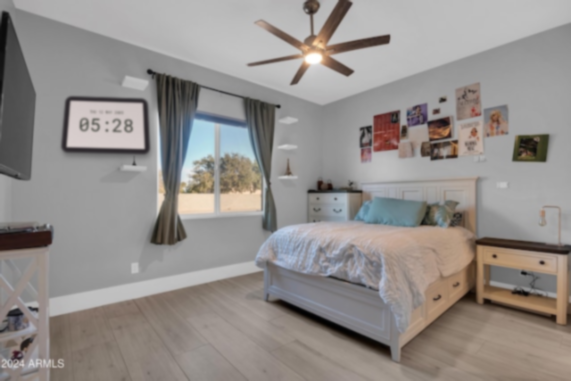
5.28
